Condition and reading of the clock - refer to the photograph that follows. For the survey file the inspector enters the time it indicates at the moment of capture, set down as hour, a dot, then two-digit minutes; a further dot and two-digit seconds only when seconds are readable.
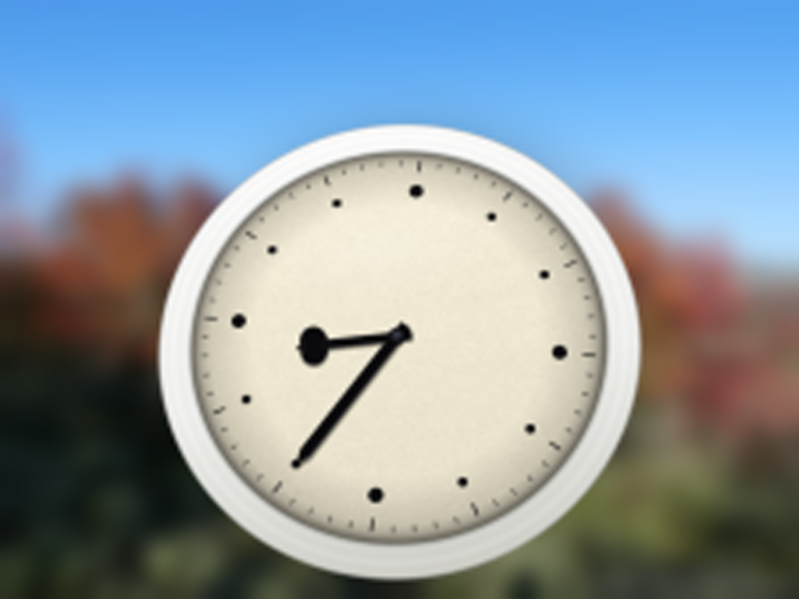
8.35
